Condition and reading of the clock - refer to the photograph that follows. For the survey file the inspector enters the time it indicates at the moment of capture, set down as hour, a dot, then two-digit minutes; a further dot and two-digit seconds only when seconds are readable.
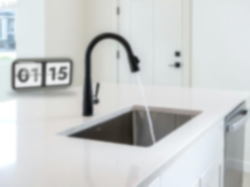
1.15
